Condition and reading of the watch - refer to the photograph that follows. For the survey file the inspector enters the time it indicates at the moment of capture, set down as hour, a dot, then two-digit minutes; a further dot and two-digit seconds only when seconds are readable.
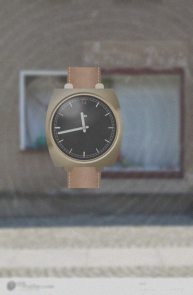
11.43
